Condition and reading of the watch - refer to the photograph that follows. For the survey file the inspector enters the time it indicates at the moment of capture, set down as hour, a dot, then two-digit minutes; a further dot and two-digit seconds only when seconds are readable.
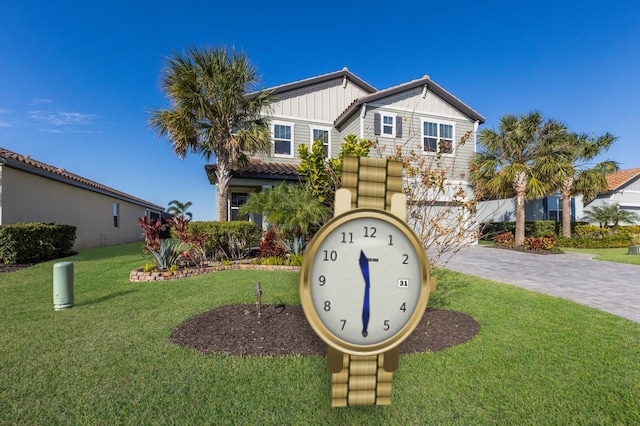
11.30
